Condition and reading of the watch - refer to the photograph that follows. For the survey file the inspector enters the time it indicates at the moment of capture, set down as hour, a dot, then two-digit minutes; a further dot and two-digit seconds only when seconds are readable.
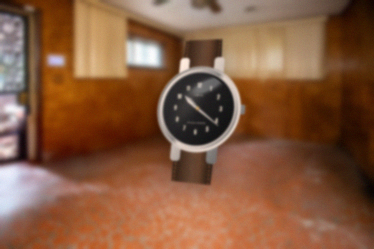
10.21
